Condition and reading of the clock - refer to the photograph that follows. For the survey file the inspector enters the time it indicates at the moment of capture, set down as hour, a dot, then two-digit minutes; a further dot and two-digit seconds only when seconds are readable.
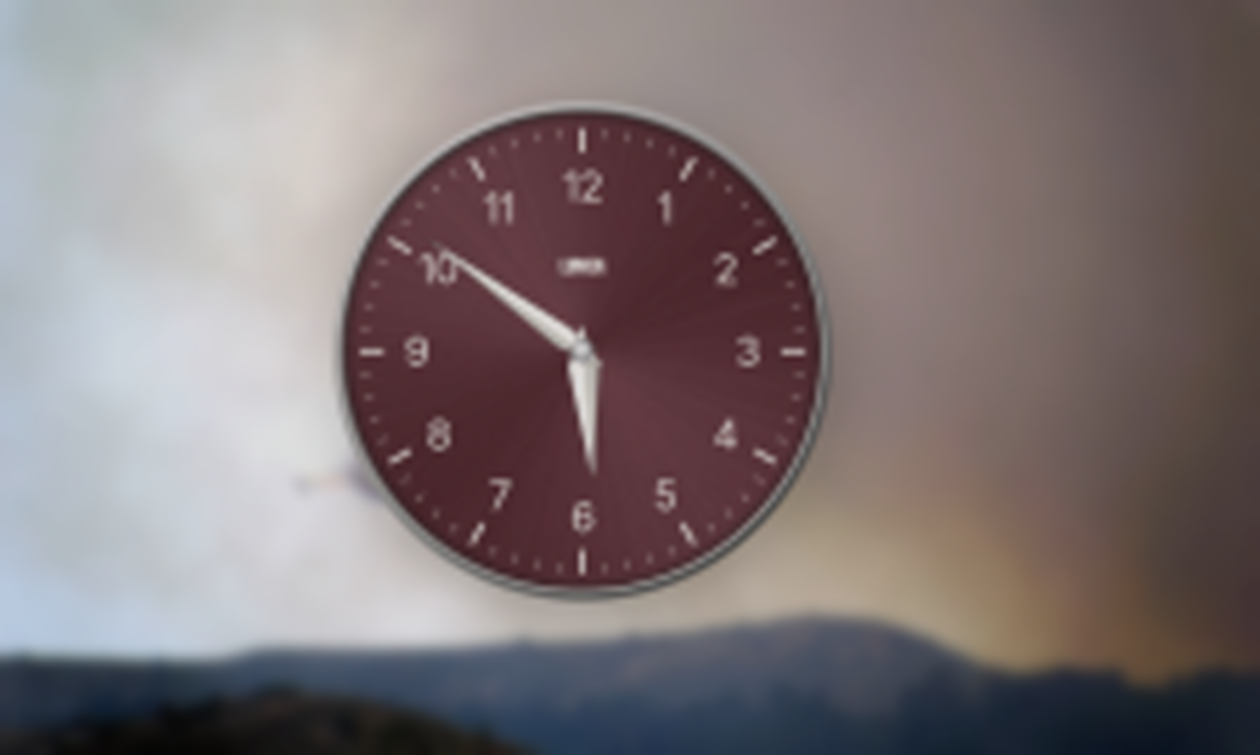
5.51
